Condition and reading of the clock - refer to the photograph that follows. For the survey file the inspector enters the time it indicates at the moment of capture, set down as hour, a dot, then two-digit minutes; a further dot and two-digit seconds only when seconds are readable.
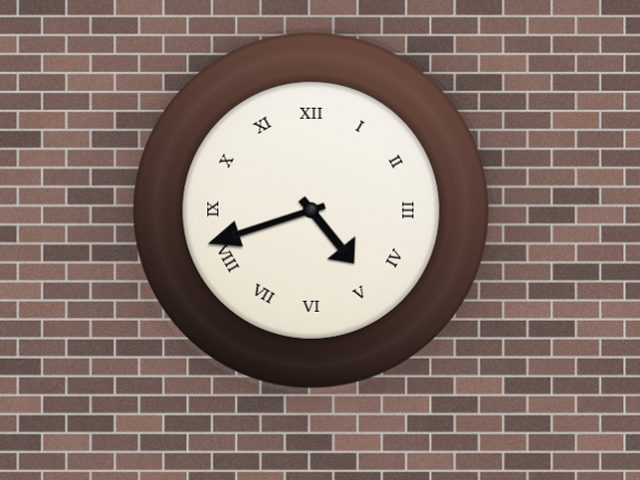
4.42
